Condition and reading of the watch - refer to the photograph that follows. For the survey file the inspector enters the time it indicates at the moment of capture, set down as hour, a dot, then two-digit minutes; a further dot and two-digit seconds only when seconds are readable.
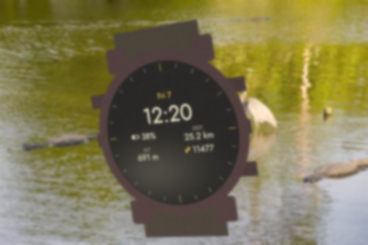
12.20
